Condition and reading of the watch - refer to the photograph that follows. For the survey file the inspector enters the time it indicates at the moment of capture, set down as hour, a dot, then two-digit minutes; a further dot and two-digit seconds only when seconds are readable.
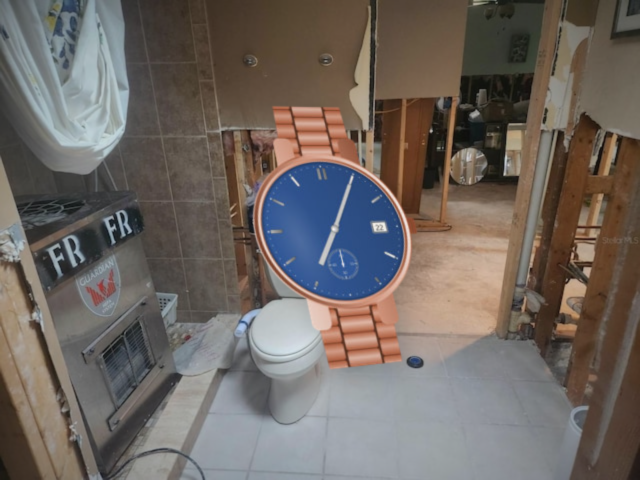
7.05
